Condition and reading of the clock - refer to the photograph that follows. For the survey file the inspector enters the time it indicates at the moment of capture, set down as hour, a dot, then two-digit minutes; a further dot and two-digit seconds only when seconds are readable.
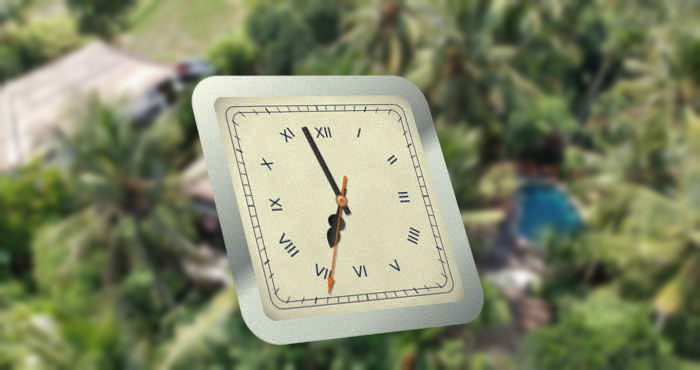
6.57.34
